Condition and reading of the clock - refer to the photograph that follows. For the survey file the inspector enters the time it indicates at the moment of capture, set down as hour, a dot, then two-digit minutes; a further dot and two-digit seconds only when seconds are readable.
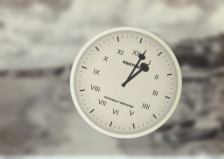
1.02
